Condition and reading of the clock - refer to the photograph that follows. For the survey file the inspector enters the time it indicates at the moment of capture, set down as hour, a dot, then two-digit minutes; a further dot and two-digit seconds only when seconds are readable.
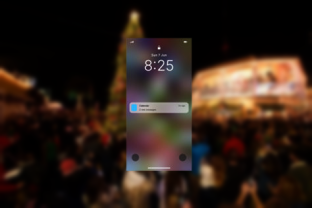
8.25
